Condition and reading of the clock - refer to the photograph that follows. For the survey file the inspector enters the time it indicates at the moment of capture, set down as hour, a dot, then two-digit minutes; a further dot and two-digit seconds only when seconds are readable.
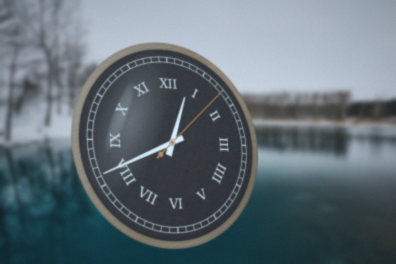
12.41.08
